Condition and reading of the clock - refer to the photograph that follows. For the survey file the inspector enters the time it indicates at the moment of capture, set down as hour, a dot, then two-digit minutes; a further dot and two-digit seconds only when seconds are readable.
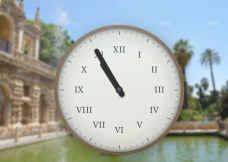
10.55
